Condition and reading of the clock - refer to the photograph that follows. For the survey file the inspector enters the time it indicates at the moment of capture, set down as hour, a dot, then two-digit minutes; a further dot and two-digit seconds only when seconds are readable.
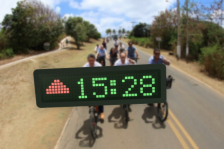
15.28
